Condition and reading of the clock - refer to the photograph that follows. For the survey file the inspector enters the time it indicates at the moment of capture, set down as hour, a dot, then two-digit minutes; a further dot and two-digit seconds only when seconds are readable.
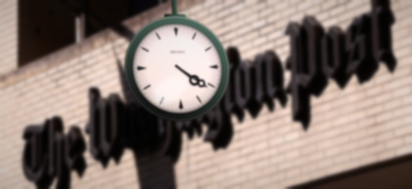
4.21
